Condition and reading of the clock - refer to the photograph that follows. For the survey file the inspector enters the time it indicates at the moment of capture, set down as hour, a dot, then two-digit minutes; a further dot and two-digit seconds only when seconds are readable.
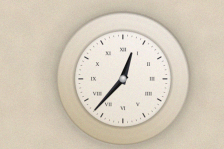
12.37
